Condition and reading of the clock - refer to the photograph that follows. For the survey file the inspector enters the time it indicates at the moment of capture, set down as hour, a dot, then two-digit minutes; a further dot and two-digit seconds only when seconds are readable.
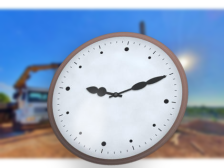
9.10
